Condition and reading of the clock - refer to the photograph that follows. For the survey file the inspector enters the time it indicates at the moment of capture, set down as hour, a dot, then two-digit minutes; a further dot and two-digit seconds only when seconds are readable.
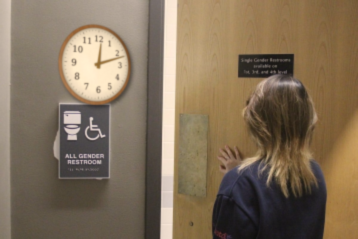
12.12
